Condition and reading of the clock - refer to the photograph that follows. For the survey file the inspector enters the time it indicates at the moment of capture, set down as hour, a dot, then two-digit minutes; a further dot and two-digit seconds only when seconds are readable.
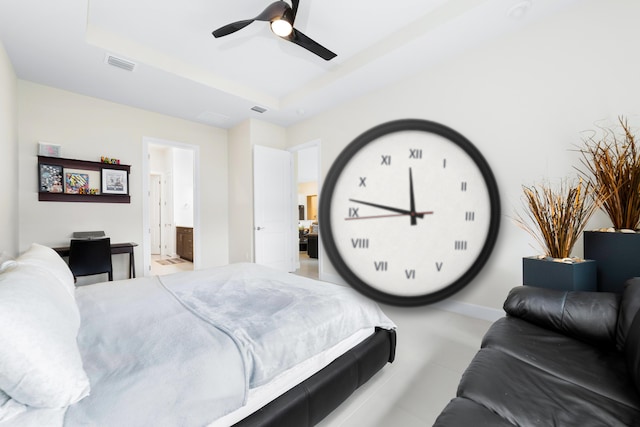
11.46.44
